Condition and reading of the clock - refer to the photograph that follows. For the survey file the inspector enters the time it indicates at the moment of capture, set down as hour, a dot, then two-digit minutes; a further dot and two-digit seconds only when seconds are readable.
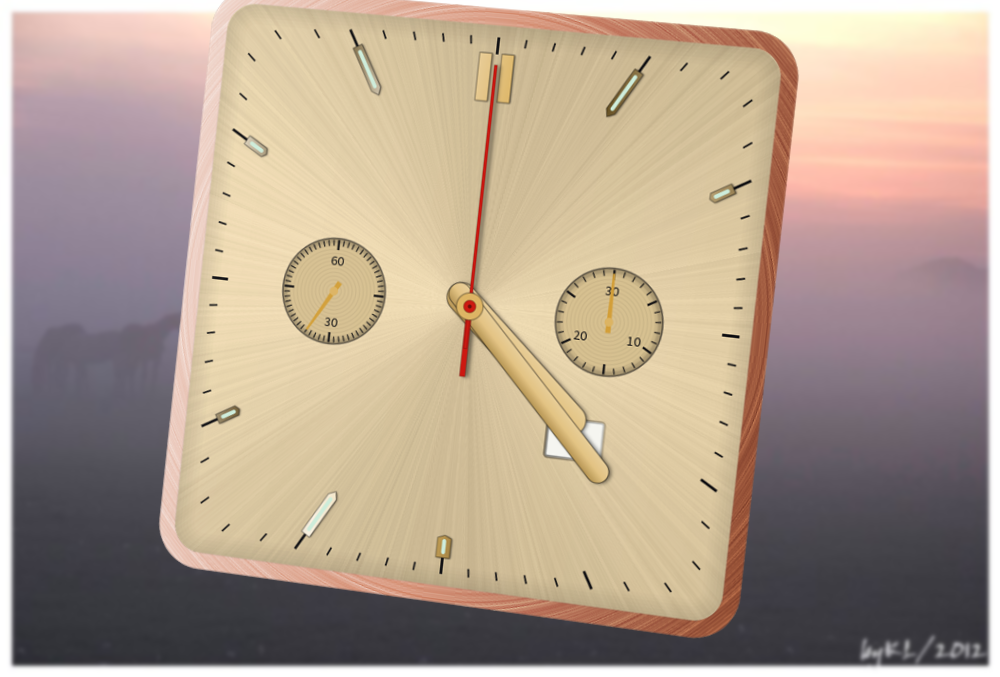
4.22.35
